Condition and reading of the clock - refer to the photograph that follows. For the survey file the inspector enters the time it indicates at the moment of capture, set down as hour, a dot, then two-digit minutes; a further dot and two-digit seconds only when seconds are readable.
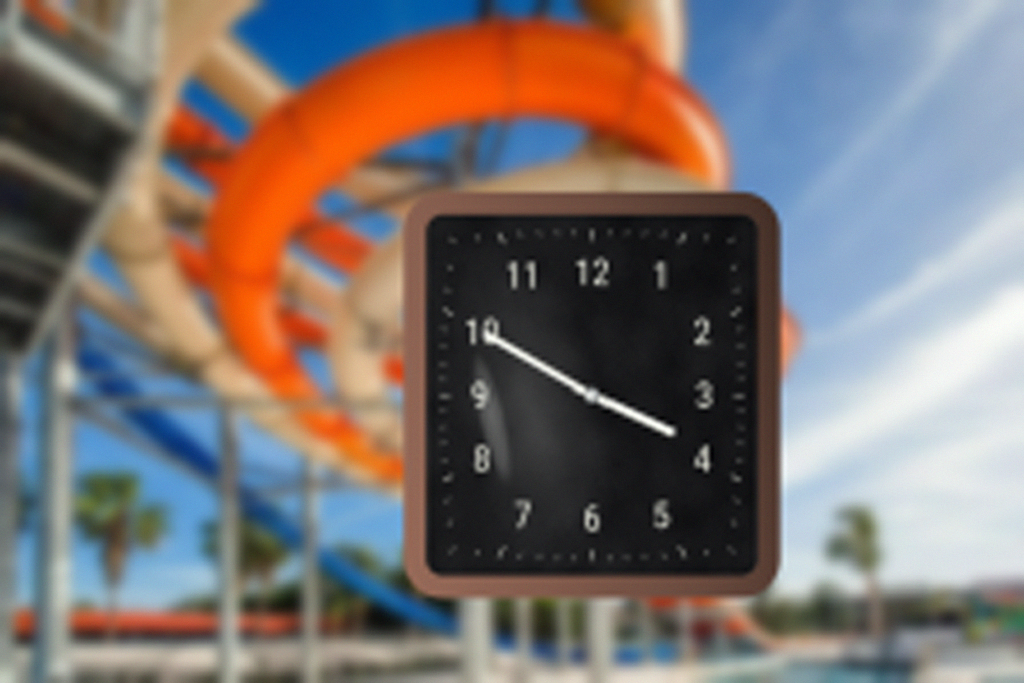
3.50
